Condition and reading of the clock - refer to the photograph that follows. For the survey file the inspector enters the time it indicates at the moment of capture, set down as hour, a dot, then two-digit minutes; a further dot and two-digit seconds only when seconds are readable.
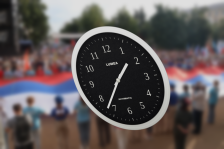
1.37
